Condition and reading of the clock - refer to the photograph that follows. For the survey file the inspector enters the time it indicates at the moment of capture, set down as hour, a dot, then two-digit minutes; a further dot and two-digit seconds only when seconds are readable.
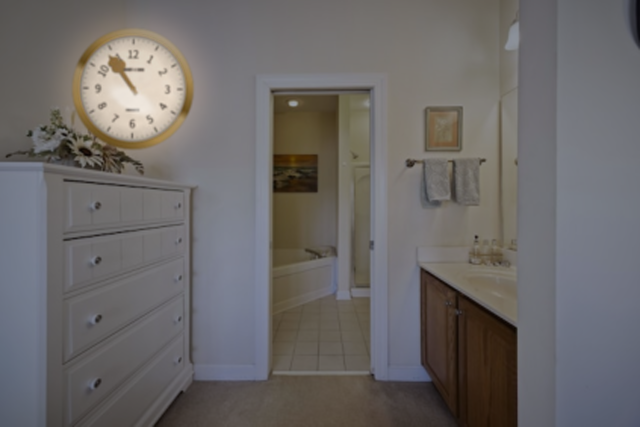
10.54
